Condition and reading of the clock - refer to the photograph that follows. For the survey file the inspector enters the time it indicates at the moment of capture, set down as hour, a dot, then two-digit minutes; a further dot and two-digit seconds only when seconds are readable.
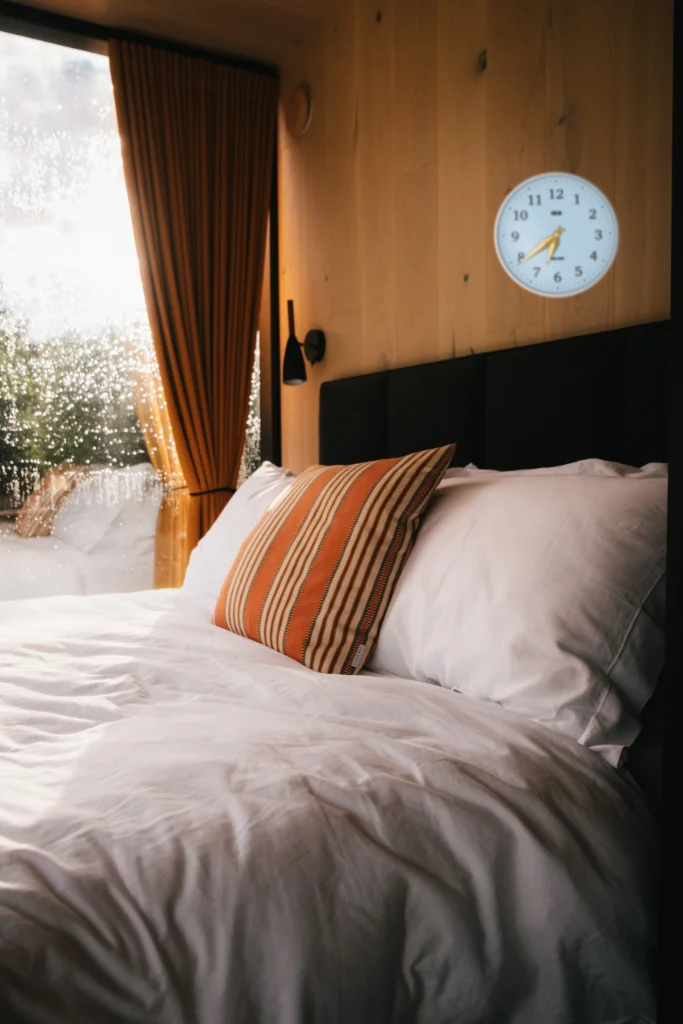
6.39
